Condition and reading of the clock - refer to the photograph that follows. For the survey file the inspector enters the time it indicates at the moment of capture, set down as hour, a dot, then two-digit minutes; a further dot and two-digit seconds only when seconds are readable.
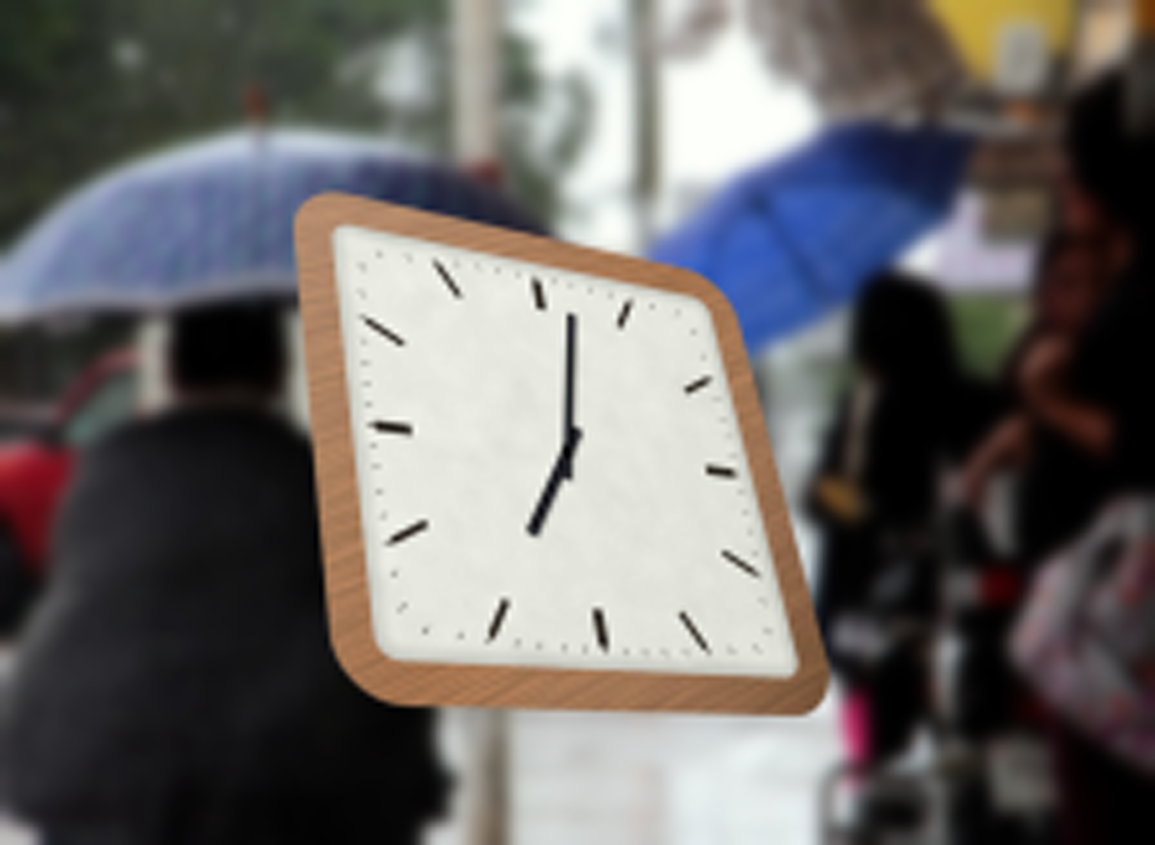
7.02
